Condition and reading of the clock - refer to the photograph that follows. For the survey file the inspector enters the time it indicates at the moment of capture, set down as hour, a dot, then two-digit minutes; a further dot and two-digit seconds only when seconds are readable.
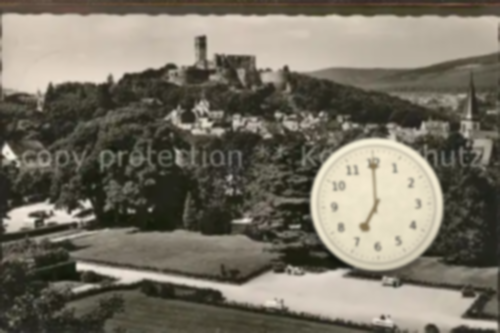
7.00
